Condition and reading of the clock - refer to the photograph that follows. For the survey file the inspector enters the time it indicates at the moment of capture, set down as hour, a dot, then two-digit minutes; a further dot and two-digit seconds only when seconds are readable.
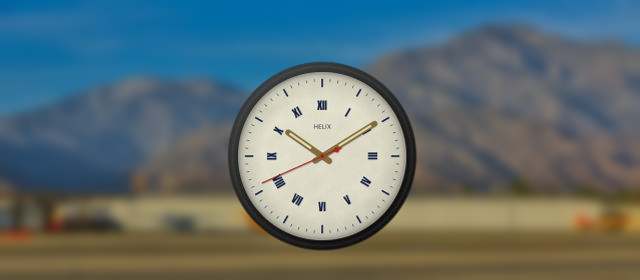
10.09.41
